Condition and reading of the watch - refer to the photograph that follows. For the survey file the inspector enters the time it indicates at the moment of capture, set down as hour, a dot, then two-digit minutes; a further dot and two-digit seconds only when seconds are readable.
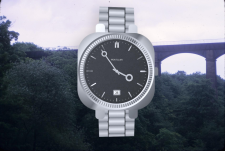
3.54
